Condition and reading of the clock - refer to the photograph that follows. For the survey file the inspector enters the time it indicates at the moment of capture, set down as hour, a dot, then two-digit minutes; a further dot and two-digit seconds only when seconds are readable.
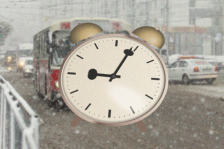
9.04
